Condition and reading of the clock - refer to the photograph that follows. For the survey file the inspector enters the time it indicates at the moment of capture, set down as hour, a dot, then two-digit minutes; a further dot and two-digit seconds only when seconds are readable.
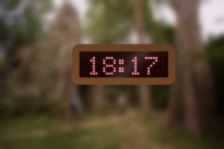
18.17
